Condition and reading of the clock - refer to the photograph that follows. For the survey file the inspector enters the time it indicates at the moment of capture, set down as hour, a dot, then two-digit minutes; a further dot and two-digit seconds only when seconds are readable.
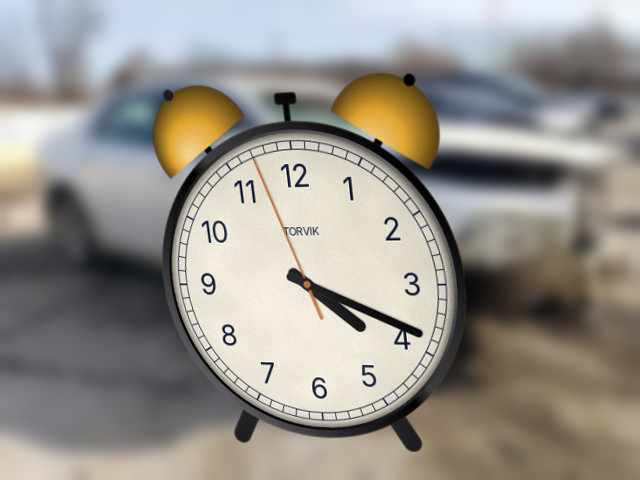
4.18.57
